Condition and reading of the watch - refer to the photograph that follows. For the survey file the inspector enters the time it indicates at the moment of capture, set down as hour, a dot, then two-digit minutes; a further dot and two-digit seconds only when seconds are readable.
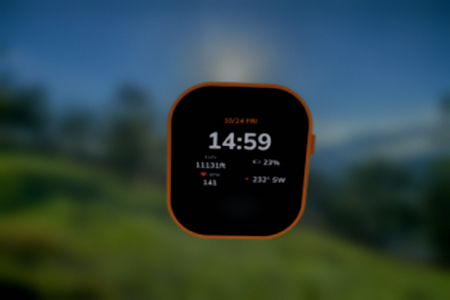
14.59
